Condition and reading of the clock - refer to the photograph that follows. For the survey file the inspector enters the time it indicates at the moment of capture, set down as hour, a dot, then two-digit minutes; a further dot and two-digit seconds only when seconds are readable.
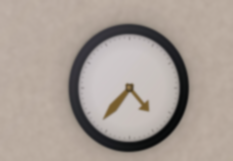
4.37
